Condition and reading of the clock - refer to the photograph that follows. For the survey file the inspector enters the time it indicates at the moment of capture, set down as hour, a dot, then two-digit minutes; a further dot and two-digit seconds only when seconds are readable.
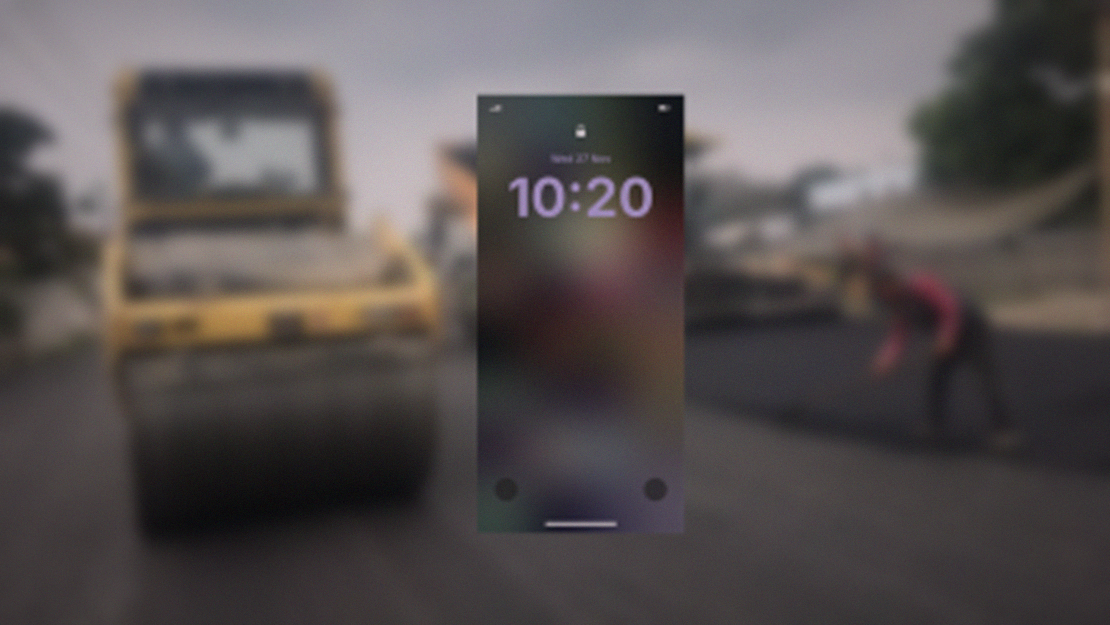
10.20
